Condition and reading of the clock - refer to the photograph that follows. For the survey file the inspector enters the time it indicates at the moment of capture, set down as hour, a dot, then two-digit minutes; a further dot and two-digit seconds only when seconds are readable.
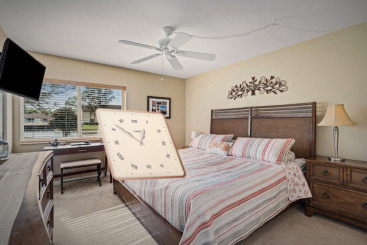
12.52
